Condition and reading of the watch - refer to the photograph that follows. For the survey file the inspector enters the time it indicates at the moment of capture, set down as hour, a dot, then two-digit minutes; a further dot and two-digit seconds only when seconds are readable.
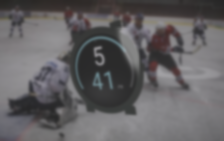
5.41
